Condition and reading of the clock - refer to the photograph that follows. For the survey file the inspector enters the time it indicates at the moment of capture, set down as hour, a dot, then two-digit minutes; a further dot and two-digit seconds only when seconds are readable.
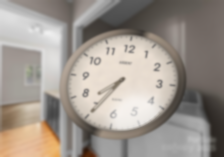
7.35
